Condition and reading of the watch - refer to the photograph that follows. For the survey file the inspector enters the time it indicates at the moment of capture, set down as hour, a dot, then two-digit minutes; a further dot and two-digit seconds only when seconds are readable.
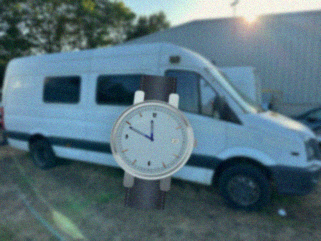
11.49
